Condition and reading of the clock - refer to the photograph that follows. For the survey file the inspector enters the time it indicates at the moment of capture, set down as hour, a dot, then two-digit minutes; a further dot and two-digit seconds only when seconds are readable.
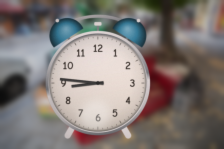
8.46
